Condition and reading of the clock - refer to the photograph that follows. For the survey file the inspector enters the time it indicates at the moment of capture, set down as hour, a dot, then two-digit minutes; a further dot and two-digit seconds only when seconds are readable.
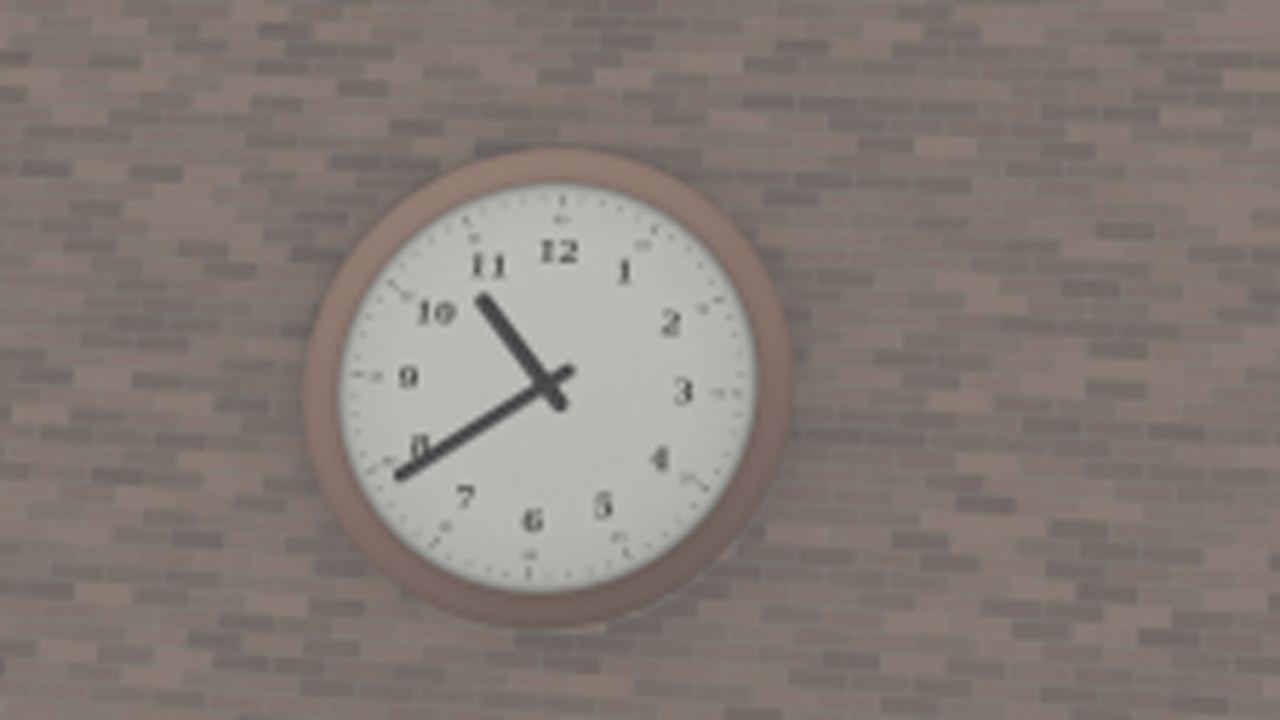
10.39
